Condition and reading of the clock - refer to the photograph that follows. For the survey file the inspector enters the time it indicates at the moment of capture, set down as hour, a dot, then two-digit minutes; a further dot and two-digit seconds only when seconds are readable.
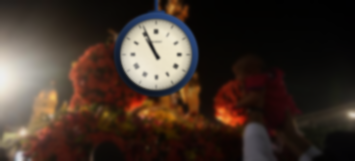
10.56
